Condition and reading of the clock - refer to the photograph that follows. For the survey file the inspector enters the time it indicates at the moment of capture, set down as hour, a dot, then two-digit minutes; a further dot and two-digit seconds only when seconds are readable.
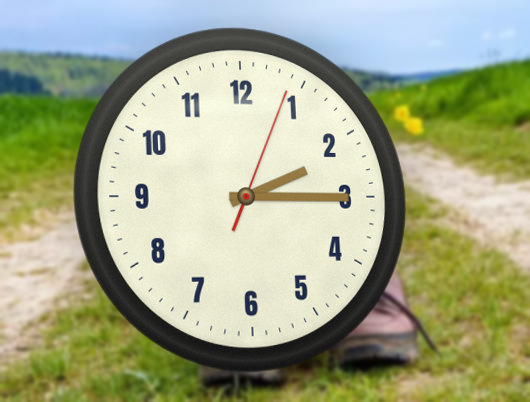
2.15.04
